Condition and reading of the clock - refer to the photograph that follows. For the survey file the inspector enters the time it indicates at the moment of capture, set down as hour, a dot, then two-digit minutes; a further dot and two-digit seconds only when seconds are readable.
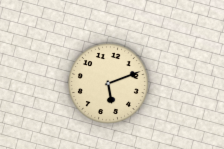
5.09
